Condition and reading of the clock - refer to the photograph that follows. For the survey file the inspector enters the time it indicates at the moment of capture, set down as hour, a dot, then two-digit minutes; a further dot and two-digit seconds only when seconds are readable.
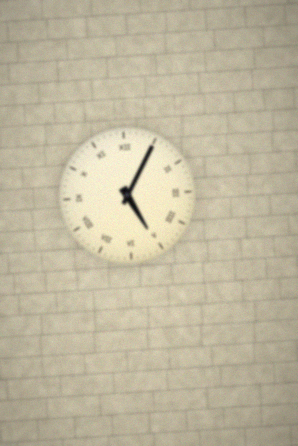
5.05
